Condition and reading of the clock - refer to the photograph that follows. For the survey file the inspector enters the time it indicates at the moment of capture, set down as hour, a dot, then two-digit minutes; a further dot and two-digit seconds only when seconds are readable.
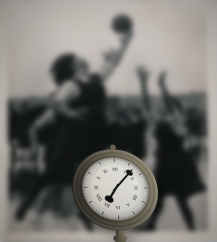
7.07
